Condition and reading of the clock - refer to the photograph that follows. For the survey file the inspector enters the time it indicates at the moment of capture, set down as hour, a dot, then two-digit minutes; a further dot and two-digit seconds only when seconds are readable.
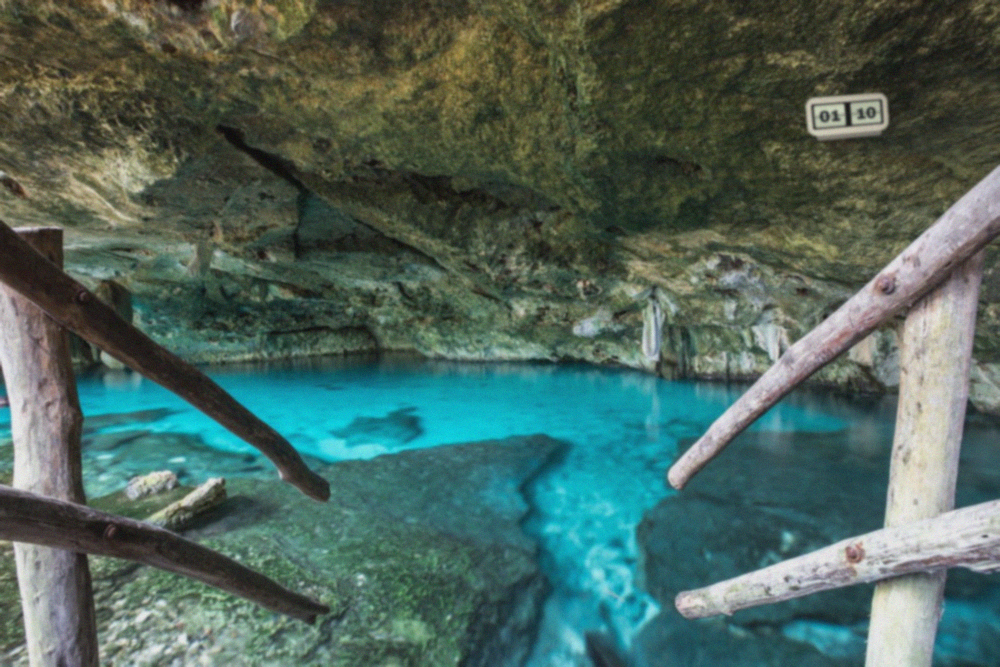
1.10
